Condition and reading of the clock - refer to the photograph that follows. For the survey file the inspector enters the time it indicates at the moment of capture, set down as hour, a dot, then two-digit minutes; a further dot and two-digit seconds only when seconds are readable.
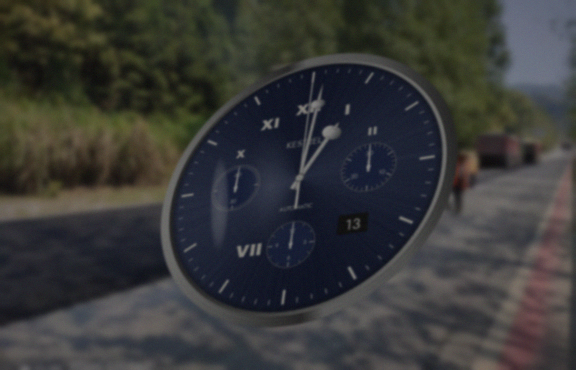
1.01
